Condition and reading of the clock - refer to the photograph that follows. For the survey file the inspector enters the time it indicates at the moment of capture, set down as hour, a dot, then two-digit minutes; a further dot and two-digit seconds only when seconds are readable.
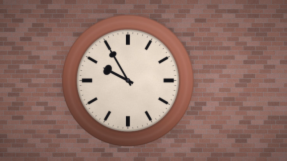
9.55
